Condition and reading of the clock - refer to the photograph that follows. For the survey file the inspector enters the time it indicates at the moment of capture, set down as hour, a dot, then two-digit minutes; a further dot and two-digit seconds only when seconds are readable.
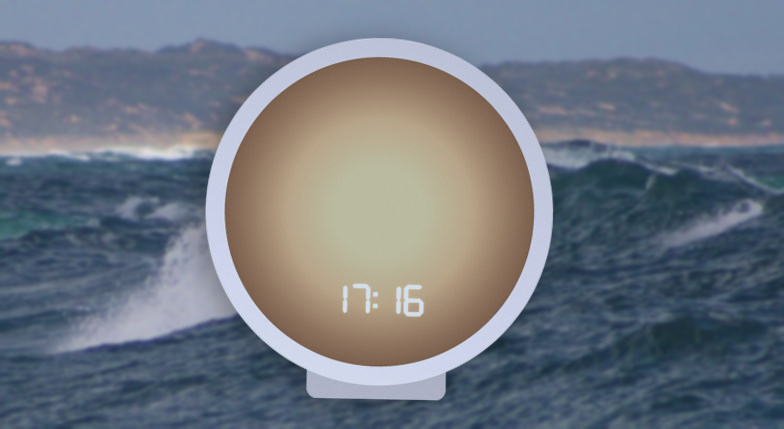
17.16
